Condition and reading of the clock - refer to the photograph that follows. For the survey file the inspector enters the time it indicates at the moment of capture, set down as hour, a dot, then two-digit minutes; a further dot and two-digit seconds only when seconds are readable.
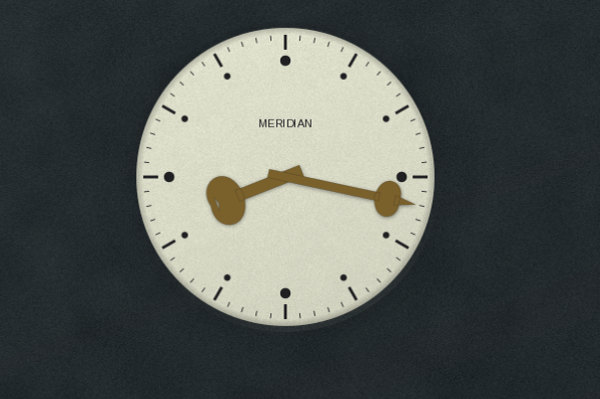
8.17
